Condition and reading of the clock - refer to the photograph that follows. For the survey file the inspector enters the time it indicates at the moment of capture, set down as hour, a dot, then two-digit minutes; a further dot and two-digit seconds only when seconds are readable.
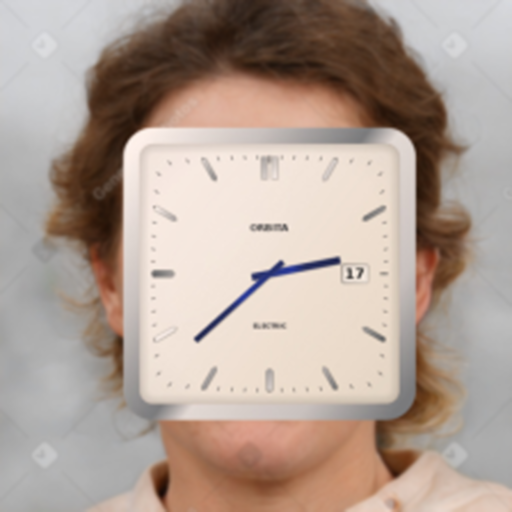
2.38
